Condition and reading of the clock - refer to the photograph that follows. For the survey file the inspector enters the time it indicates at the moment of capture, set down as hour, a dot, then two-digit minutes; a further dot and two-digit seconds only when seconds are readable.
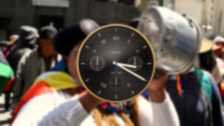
3.20
